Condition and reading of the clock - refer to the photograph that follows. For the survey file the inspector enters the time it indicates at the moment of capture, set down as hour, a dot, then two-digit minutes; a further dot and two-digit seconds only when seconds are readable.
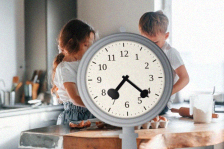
7.22
